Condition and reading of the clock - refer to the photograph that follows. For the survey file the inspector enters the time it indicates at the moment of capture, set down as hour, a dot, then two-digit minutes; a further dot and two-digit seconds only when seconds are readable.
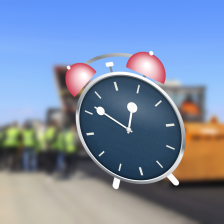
12.52
